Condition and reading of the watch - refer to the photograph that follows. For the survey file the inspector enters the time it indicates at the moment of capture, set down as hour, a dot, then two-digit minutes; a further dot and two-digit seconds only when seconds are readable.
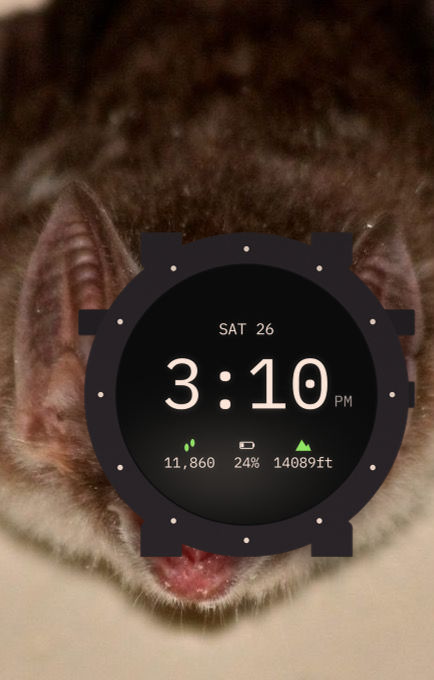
3.10
